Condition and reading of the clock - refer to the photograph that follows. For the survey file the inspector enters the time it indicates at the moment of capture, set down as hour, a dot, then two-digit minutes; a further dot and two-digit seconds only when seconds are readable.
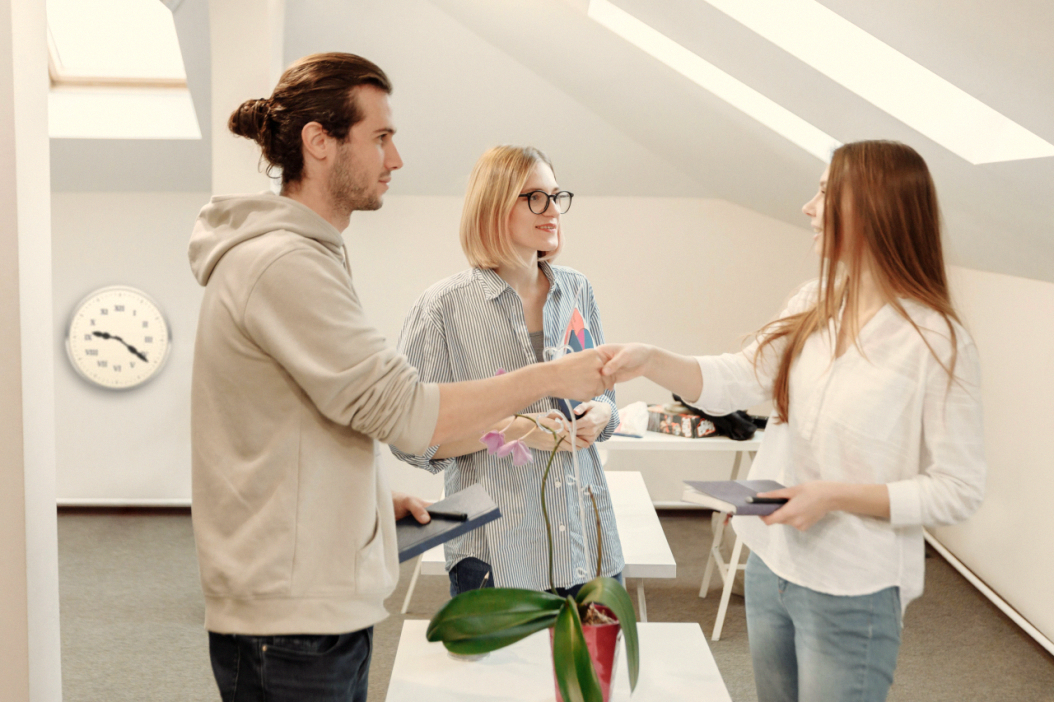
9.21
